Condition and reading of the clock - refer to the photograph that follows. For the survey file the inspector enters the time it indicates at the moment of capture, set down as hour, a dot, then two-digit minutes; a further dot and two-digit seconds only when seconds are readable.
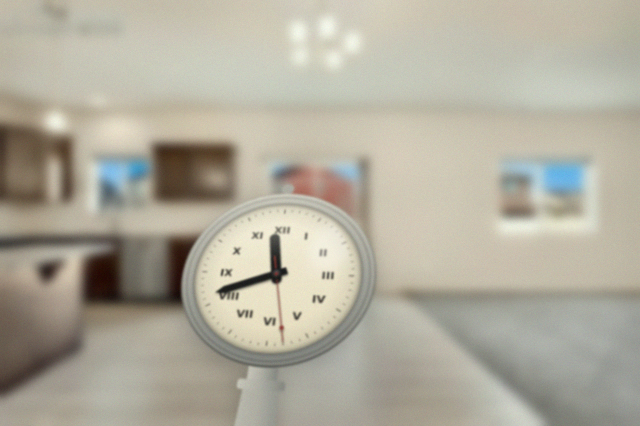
11.41.28
